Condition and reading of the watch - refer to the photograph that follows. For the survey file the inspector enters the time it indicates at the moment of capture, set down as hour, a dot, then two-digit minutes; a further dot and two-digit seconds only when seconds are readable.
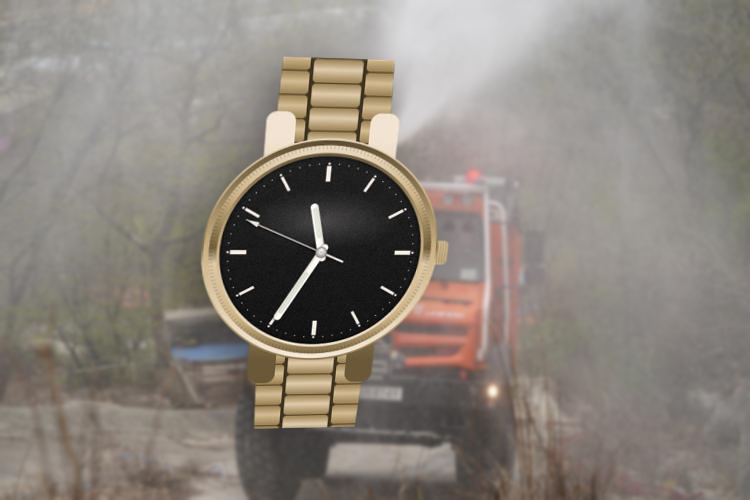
11.34.49
